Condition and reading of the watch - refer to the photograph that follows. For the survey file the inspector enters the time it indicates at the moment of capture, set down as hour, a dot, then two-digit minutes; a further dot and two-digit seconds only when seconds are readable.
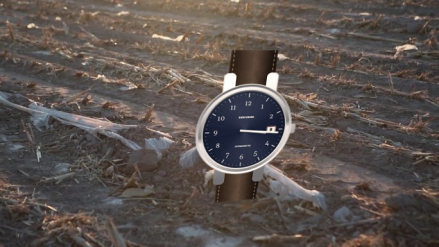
3.16
